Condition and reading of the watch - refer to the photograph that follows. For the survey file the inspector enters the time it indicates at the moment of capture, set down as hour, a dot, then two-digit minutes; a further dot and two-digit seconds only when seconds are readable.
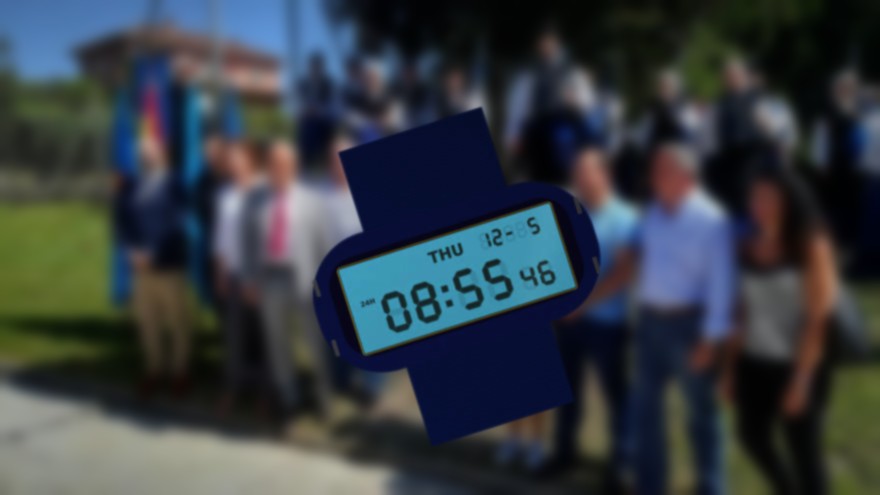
8.55.46
